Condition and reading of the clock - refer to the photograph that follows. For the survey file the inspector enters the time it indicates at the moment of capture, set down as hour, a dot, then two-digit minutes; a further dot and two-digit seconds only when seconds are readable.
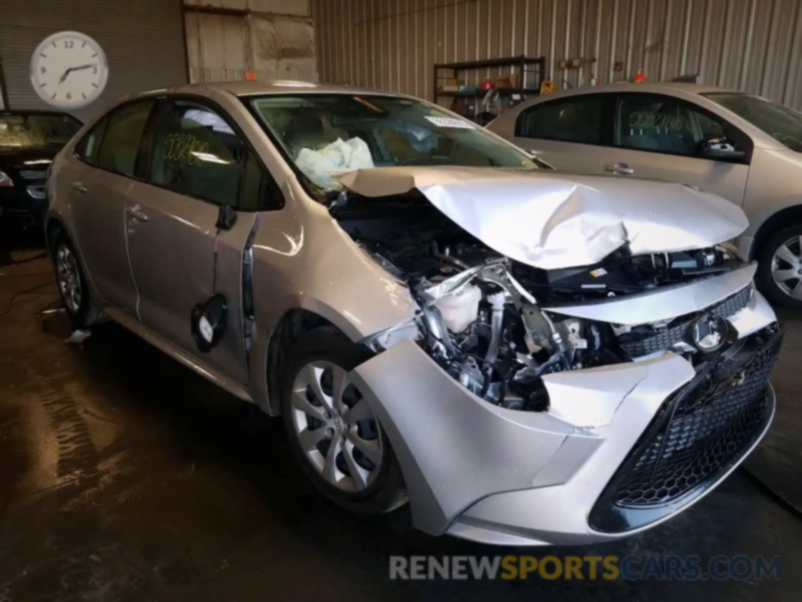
7.13
